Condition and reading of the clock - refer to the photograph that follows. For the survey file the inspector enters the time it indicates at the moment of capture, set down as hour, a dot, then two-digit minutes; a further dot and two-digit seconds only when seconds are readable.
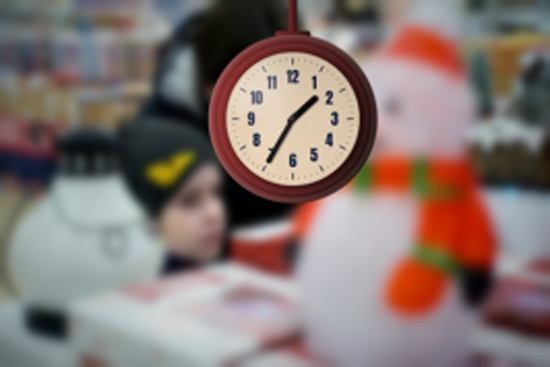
1.35
